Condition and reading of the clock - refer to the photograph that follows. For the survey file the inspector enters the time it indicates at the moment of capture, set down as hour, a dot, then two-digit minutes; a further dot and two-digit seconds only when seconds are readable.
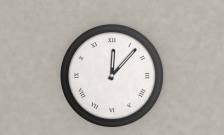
12.07
